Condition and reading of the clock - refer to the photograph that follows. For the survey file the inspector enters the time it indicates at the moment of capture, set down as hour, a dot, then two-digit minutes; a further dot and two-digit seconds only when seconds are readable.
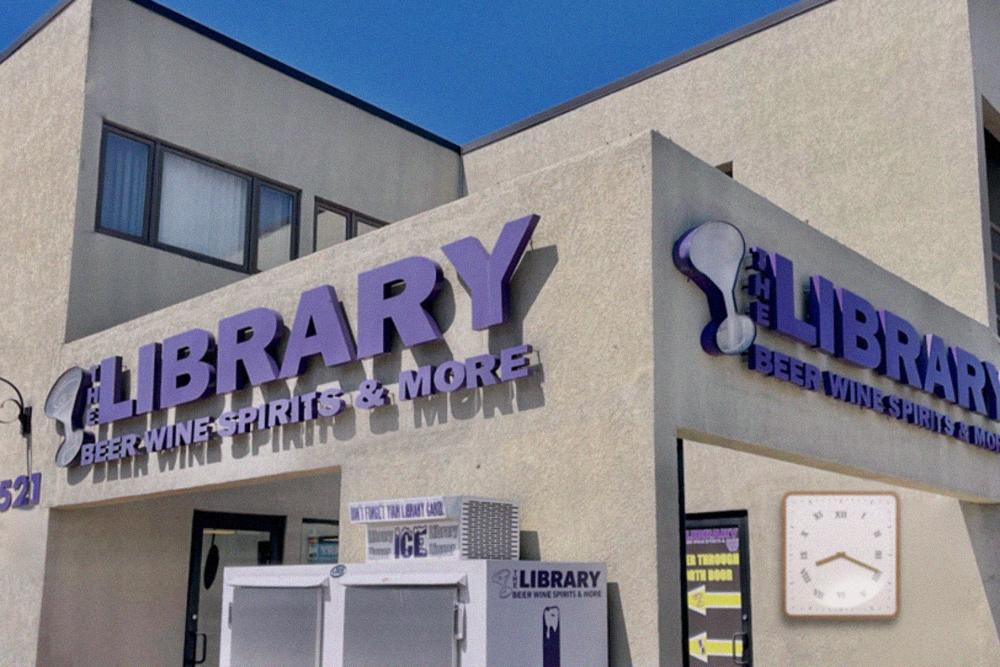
8.19
